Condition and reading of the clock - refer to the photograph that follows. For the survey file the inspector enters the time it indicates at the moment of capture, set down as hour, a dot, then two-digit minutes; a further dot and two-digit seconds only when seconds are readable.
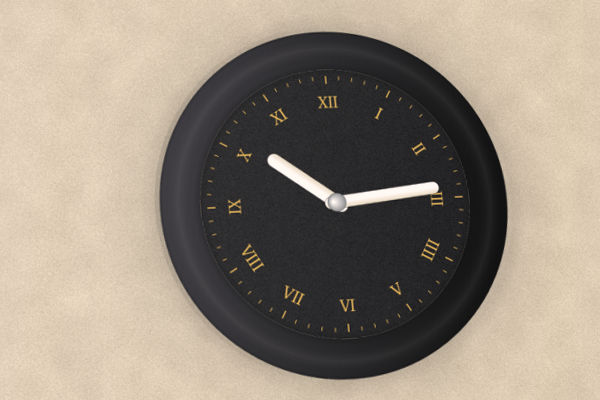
10.14
